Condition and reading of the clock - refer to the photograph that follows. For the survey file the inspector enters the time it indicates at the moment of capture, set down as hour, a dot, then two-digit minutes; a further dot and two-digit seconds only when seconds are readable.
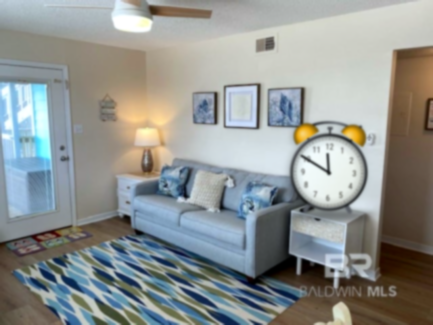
11.50
